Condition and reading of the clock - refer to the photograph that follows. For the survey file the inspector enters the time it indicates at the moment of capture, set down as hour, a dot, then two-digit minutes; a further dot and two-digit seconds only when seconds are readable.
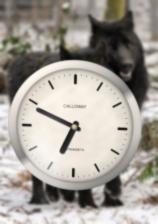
6.49
